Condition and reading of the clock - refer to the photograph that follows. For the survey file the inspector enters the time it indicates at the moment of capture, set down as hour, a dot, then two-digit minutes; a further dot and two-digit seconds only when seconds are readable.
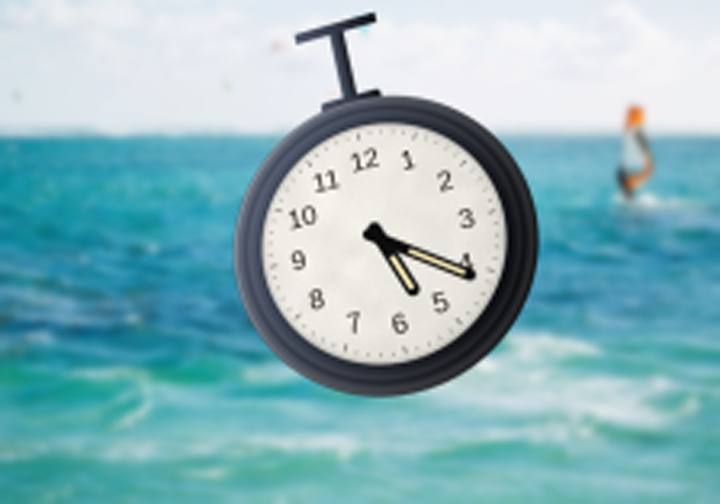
5.21
